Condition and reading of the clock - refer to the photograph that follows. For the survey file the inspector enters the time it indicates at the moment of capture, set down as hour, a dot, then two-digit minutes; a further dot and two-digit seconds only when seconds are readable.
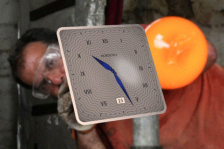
10.27
